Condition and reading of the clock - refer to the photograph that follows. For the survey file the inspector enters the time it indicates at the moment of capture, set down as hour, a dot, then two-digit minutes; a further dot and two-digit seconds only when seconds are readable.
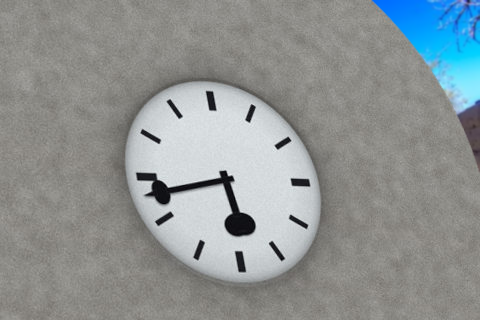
5.43
